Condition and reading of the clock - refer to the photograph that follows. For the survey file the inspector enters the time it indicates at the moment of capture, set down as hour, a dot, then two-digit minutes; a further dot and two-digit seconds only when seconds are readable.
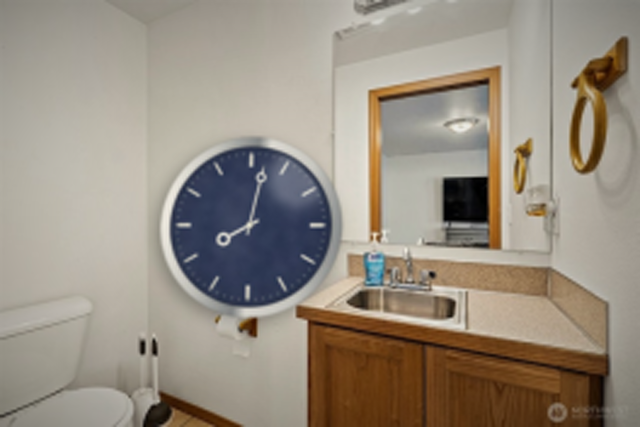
8.02
